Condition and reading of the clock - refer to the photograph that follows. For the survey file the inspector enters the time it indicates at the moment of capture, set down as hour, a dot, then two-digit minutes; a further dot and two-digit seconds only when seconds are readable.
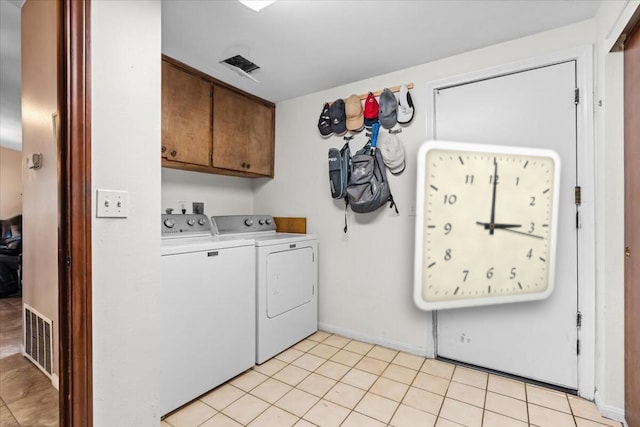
3.00.17
